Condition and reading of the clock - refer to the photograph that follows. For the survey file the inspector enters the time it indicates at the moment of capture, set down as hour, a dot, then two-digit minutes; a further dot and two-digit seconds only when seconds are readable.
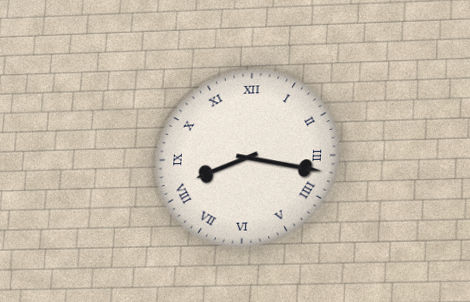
8.17
